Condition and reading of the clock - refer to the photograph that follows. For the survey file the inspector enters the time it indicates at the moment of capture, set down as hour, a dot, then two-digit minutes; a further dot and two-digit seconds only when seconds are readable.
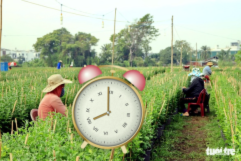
7.59
